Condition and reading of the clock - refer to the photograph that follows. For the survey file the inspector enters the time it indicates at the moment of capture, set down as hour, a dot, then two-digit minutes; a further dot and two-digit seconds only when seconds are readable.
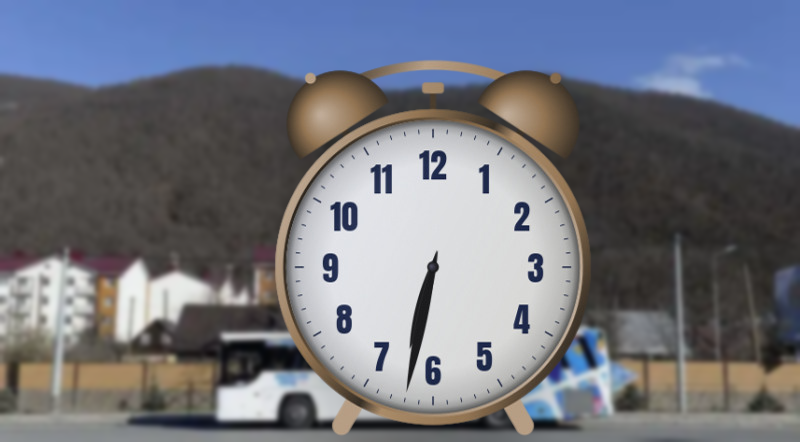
6.32
